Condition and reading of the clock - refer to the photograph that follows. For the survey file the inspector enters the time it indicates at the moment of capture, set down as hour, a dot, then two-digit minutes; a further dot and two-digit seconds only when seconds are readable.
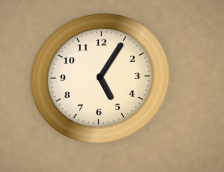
5.05
